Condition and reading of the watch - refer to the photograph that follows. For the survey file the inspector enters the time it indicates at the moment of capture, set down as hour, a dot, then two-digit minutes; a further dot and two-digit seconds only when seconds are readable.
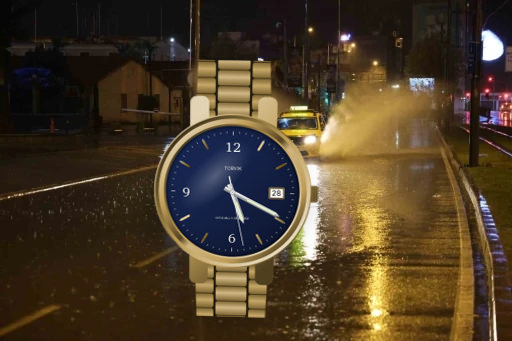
5.19.28
